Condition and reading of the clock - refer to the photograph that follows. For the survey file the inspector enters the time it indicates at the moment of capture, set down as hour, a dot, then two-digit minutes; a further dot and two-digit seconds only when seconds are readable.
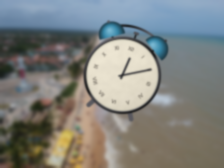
12.10
